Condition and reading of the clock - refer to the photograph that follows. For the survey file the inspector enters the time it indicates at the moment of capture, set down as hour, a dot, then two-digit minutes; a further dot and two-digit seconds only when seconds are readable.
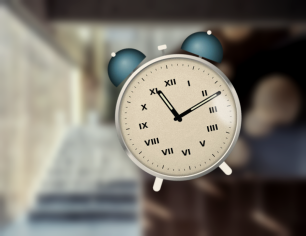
11.12
